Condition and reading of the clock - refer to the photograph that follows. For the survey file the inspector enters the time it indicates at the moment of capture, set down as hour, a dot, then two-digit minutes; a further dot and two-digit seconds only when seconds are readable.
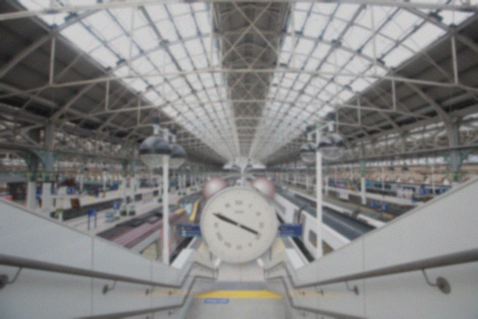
3.49
